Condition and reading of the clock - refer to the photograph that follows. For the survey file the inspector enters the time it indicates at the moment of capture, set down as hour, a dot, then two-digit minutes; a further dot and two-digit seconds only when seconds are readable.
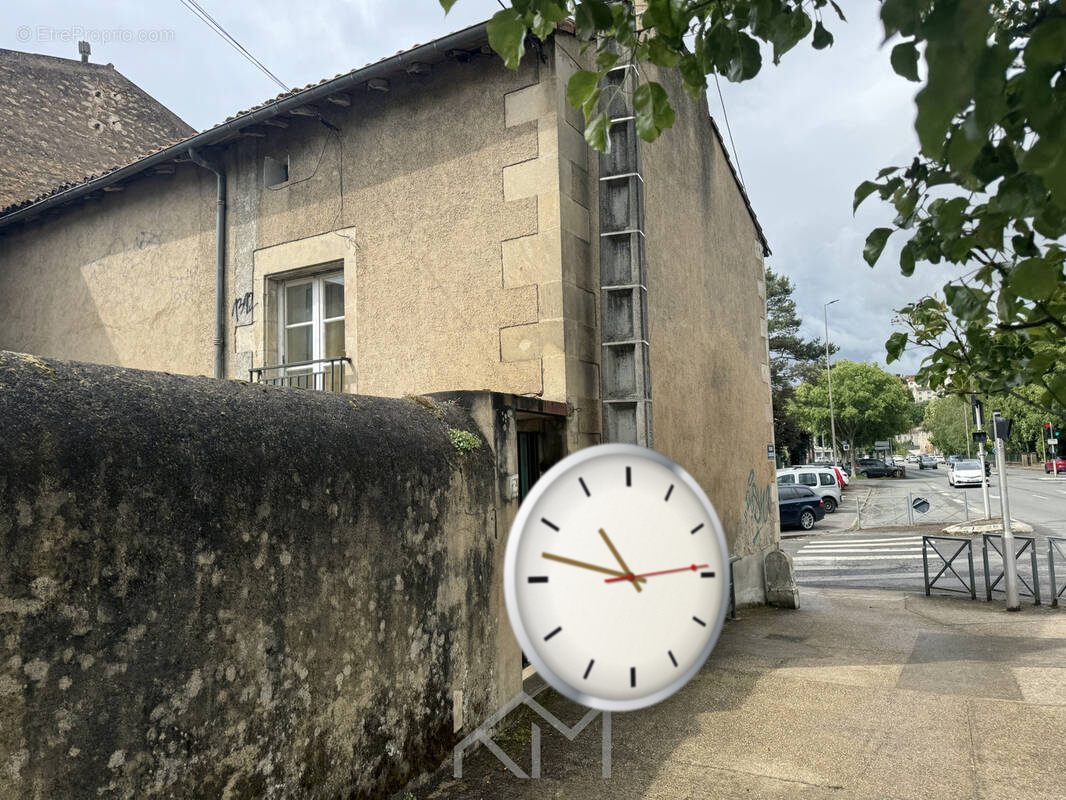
10.47.14
